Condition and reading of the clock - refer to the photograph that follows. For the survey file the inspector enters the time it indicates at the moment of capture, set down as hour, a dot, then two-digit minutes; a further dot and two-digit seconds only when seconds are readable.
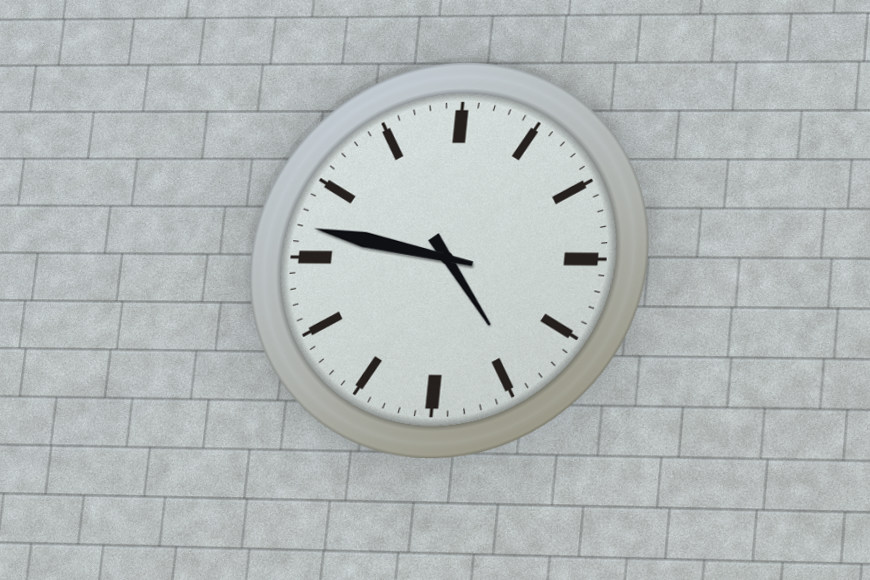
4.47
